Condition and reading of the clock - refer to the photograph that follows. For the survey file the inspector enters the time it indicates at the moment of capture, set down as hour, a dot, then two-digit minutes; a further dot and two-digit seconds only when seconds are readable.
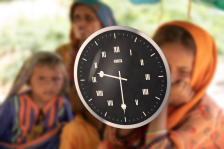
9.30
